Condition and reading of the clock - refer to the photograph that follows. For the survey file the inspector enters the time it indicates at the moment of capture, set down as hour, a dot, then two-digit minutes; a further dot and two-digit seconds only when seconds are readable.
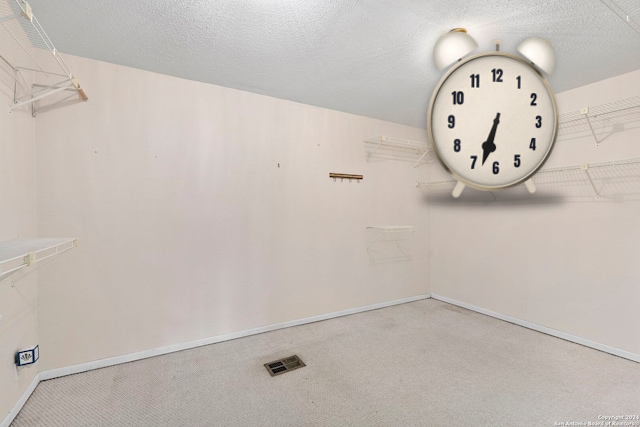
6.33
